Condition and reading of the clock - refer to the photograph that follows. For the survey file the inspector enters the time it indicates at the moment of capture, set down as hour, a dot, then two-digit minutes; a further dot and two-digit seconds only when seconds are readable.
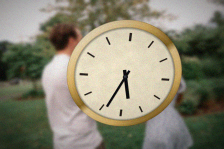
5.34
